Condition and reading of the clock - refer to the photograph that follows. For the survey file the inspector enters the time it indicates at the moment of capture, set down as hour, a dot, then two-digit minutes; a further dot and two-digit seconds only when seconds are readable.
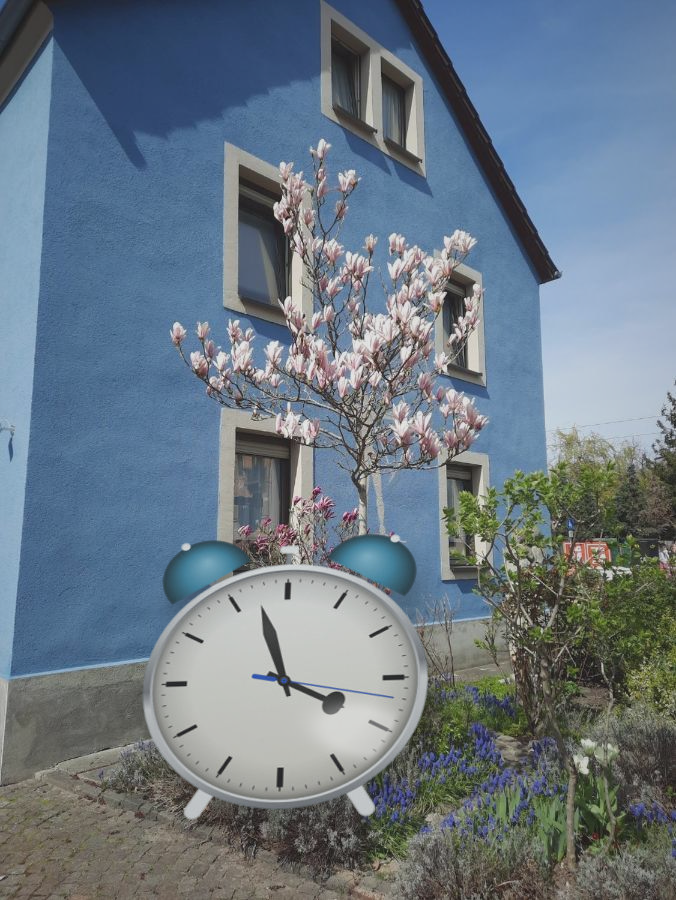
3.57.17
